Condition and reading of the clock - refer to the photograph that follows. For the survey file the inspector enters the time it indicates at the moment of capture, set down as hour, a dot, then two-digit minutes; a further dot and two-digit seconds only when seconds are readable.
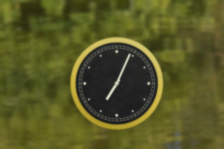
7.04
